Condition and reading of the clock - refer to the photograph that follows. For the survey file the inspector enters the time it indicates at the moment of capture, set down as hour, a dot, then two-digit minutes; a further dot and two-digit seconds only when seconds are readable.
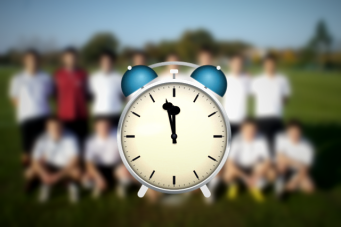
11.58
